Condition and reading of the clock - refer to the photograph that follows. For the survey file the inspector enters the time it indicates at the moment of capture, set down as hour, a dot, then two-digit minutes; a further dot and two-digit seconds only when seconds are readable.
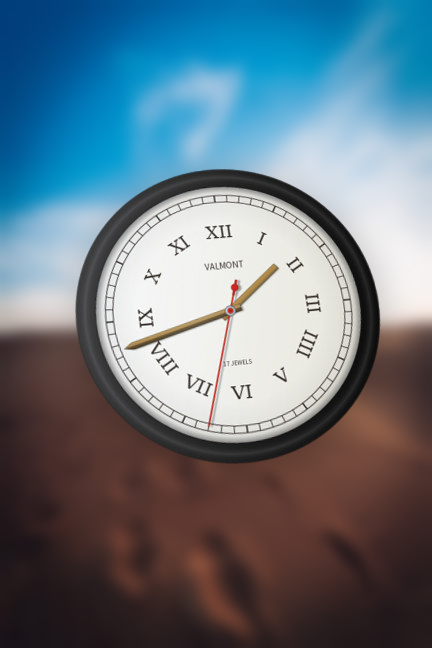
1.42.33
